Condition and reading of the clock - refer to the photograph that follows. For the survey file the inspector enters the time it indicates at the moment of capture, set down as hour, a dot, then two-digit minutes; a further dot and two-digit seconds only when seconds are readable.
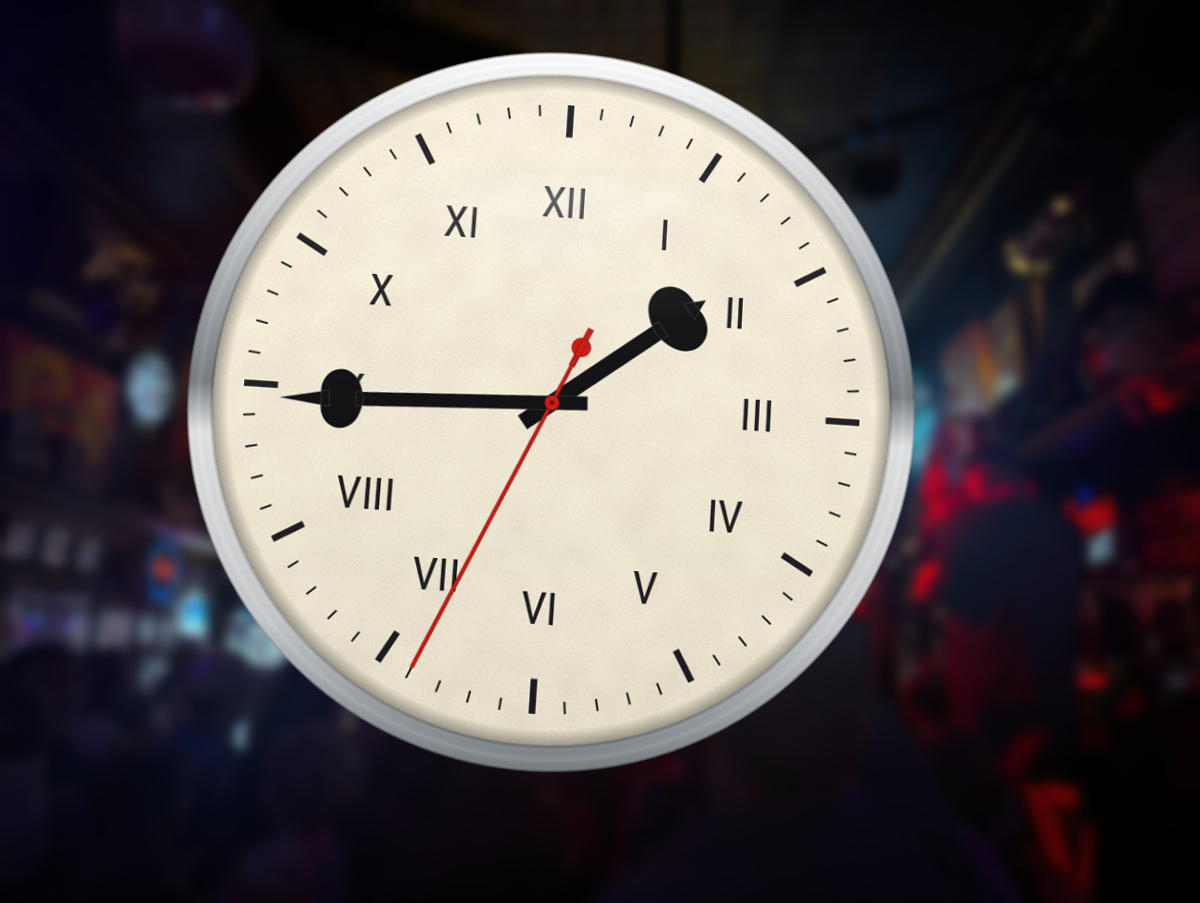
1.44.34
